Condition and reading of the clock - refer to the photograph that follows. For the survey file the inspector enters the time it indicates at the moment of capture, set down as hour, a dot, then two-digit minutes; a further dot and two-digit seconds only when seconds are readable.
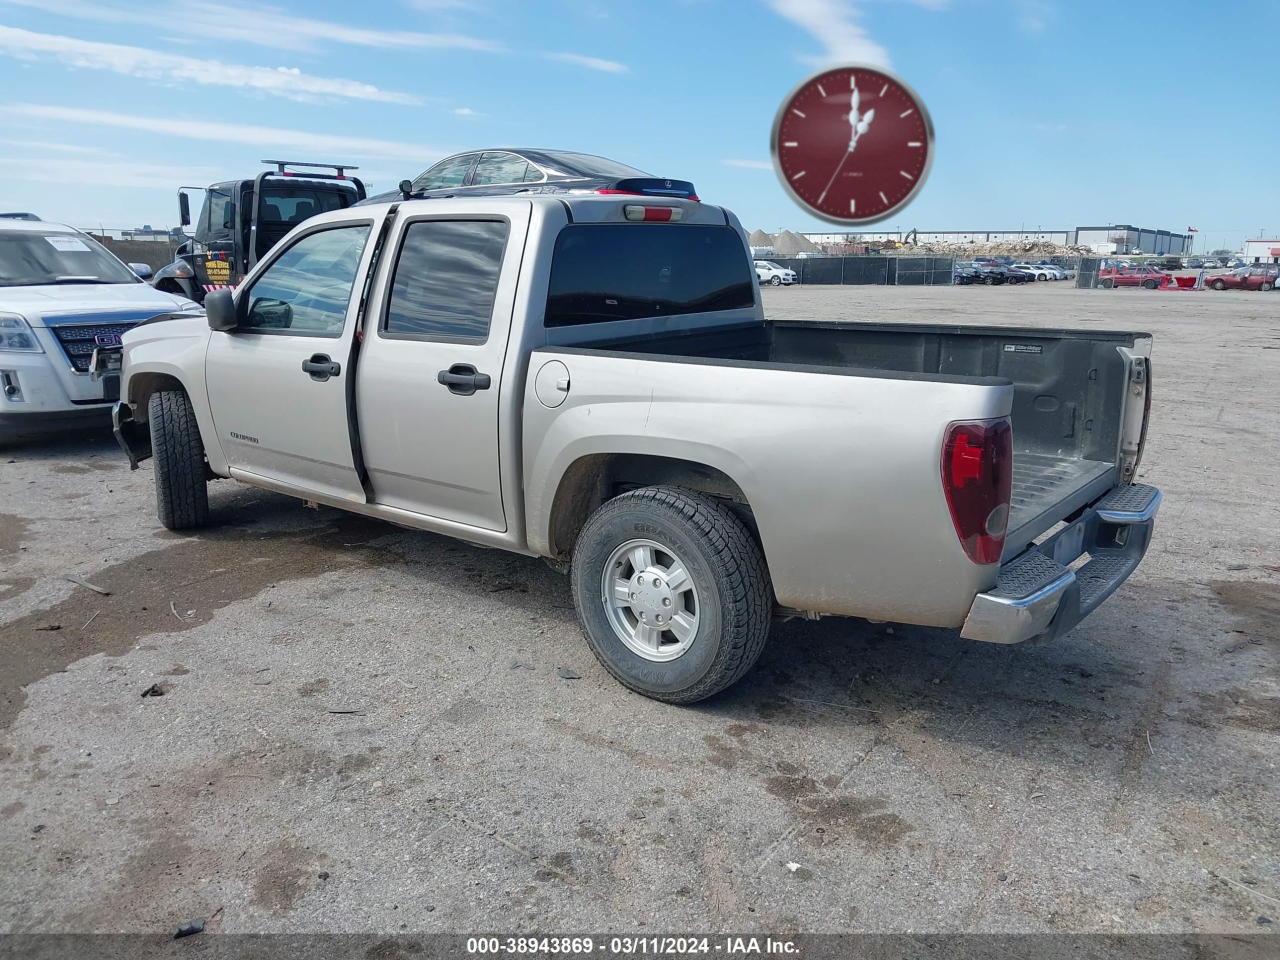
1.00.35
